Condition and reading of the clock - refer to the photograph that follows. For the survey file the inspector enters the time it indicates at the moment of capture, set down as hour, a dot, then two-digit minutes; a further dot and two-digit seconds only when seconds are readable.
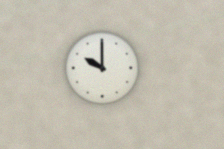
10.00
